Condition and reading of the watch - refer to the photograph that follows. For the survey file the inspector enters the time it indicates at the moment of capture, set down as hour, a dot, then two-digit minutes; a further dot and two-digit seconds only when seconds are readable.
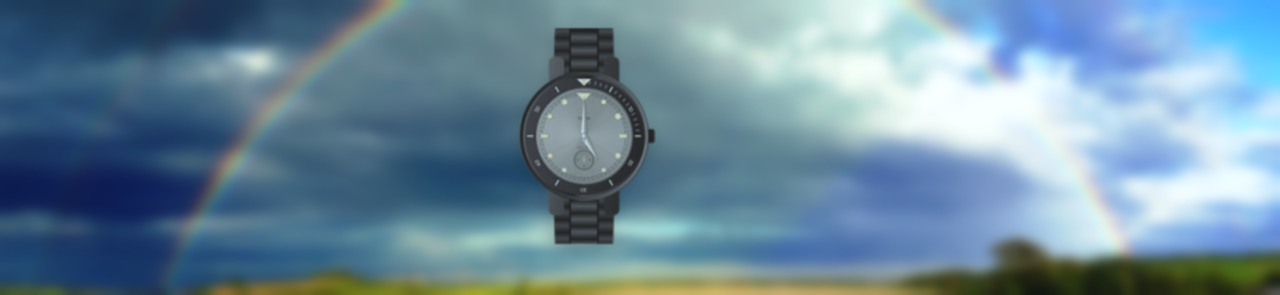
5.00
